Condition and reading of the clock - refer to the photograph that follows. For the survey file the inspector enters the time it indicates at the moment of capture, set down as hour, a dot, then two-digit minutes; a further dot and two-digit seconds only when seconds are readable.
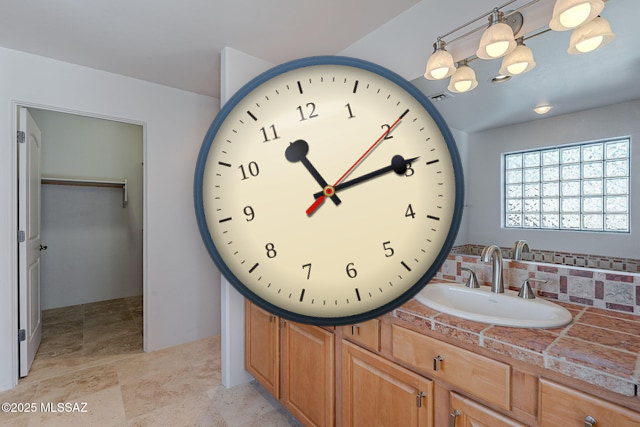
11.14.10
